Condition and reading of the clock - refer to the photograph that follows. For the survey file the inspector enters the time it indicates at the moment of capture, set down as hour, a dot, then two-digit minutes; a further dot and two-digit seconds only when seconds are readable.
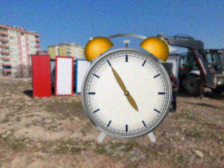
4.55
